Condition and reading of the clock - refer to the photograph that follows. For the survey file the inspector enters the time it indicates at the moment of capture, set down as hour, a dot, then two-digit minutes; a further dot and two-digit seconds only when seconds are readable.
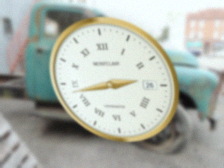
2.43
